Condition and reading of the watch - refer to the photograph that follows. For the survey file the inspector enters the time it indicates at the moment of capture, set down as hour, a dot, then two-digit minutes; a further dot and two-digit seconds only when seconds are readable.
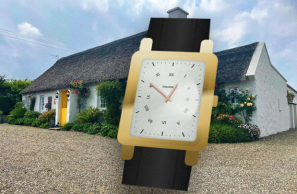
12.51
